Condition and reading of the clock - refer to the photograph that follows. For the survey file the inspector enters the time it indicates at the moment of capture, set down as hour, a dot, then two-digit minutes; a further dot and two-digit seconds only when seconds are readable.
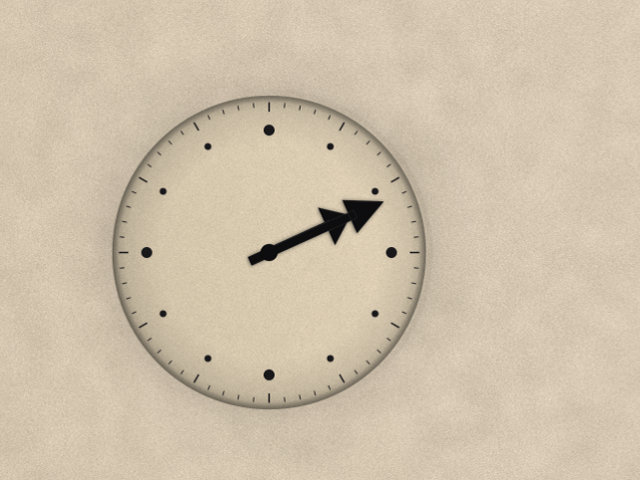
2.11
